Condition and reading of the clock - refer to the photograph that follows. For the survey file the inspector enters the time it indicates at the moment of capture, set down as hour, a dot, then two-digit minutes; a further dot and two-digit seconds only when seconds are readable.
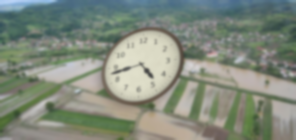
4.43
